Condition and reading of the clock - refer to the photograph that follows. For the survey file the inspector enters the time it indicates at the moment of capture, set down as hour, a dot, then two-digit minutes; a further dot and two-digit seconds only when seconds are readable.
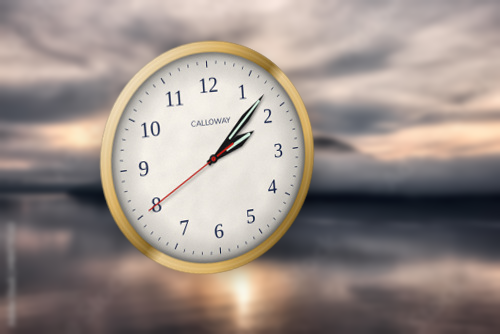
2.07.40
